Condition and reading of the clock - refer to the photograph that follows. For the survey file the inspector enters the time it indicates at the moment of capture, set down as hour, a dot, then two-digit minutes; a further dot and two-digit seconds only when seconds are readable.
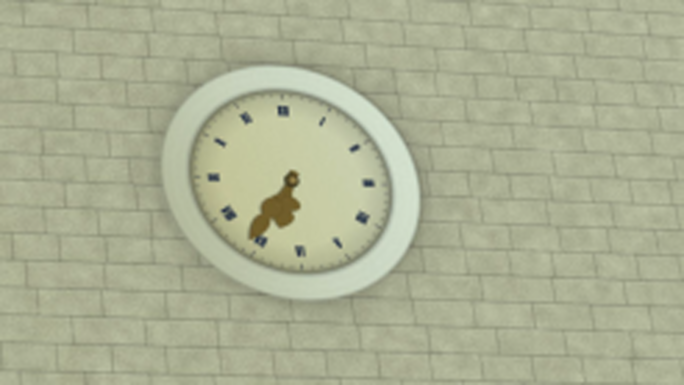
6.36
